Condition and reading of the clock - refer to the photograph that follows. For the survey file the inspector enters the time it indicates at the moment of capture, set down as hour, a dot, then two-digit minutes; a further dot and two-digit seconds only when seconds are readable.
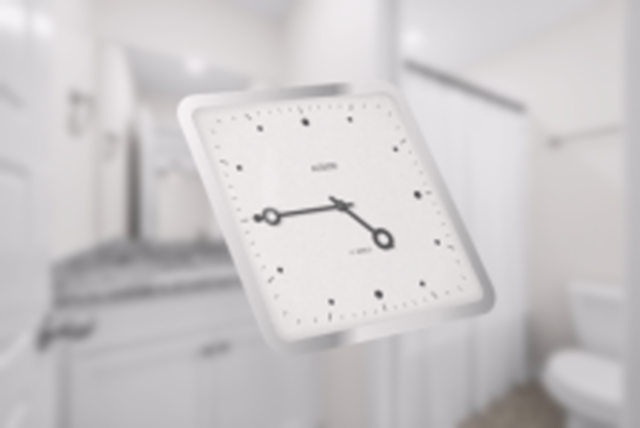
4.45
